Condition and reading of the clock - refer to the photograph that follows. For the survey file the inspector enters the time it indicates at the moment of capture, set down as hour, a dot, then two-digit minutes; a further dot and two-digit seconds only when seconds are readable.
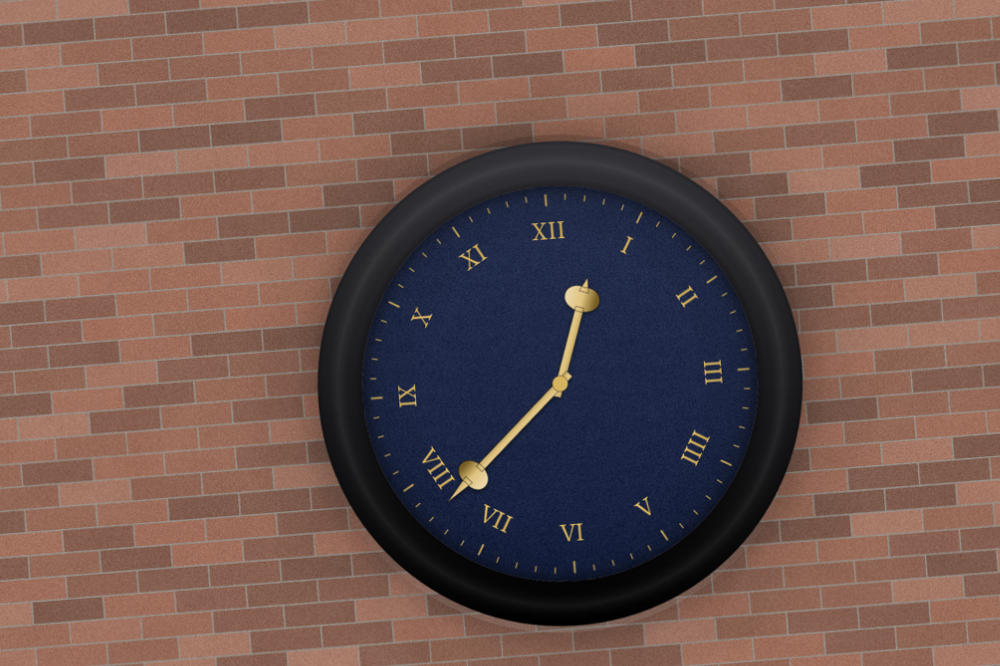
12.38
